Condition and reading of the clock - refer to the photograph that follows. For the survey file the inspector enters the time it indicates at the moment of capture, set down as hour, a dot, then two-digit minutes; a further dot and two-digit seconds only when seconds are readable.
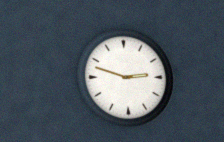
2.48
